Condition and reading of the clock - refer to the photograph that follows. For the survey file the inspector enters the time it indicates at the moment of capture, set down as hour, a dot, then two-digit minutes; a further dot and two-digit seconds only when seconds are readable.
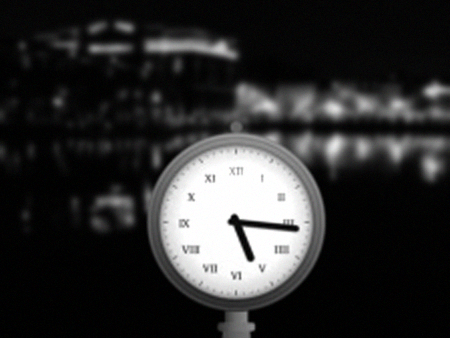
5.16
